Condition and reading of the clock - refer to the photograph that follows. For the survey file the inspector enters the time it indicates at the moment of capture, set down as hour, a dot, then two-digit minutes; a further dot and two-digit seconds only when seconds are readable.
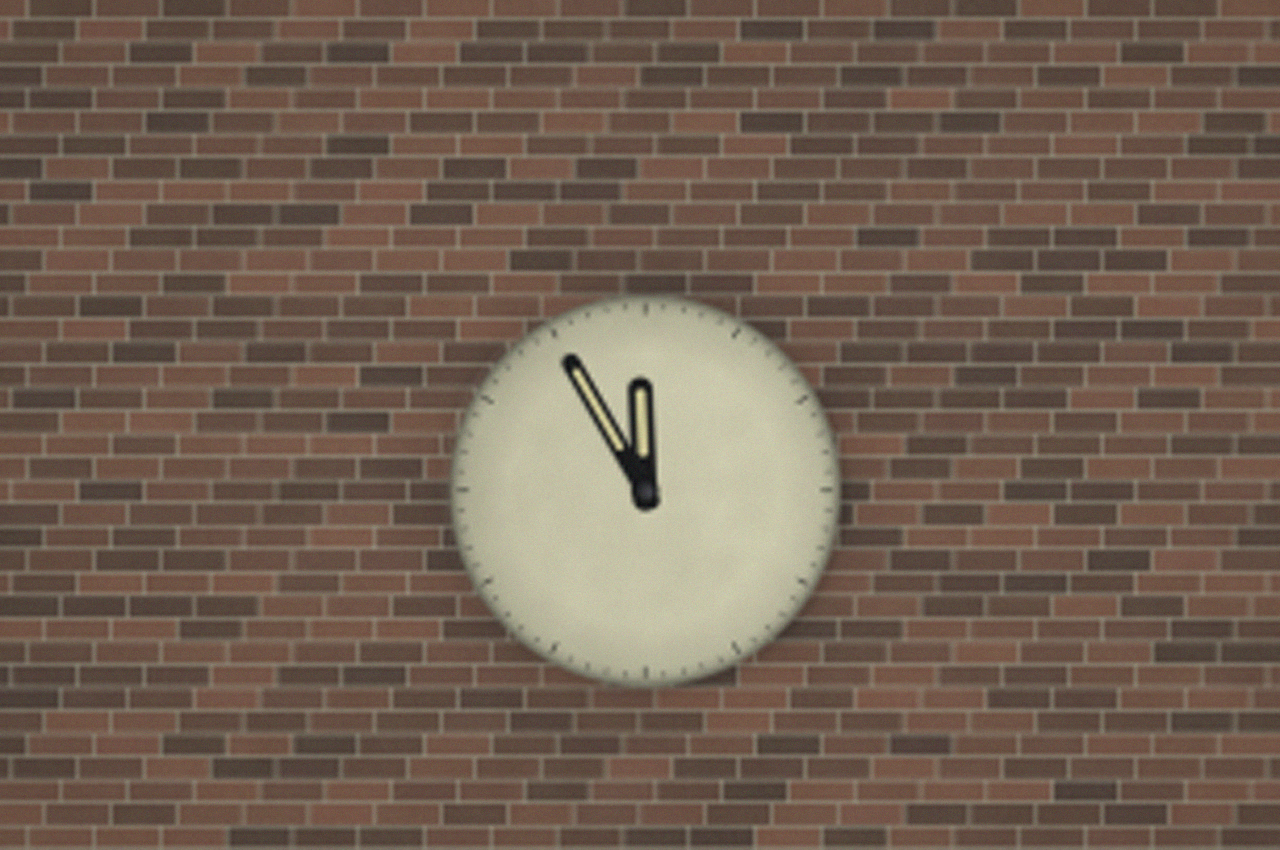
11.55
